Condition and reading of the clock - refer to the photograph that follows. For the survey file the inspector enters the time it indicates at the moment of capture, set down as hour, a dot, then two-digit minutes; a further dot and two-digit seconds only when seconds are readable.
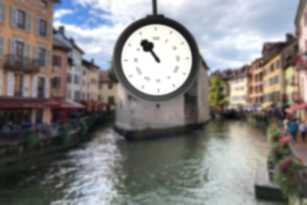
10.54
